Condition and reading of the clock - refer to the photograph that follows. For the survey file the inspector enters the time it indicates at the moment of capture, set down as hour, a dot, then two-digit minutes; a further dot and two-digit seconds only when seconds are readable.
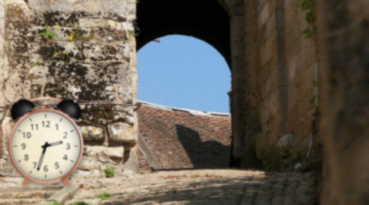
2.33
